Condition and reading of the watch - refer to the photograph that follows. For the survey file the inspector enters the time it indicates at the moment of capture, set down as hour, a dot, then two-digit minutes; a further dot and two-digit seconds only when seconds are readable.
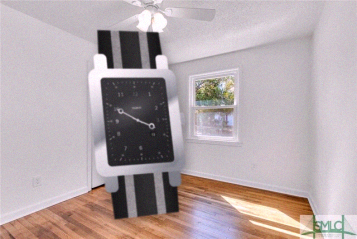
3.50
